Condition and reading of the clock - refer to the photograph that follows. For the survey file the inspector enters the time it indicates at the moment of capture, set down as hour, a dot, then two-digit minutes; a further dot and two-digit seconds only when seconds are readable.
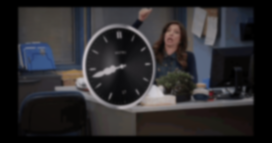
8.43
